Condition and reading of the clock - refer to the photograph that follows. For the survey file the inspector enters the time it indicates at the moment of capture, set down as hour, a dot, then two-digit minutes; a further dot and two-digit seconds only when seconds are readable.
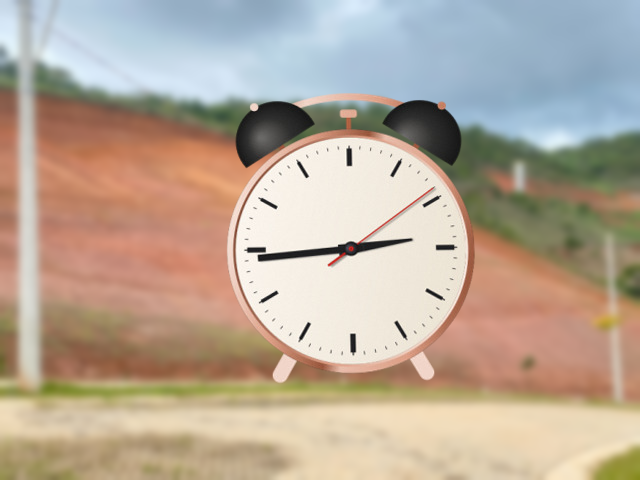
2.44.09
